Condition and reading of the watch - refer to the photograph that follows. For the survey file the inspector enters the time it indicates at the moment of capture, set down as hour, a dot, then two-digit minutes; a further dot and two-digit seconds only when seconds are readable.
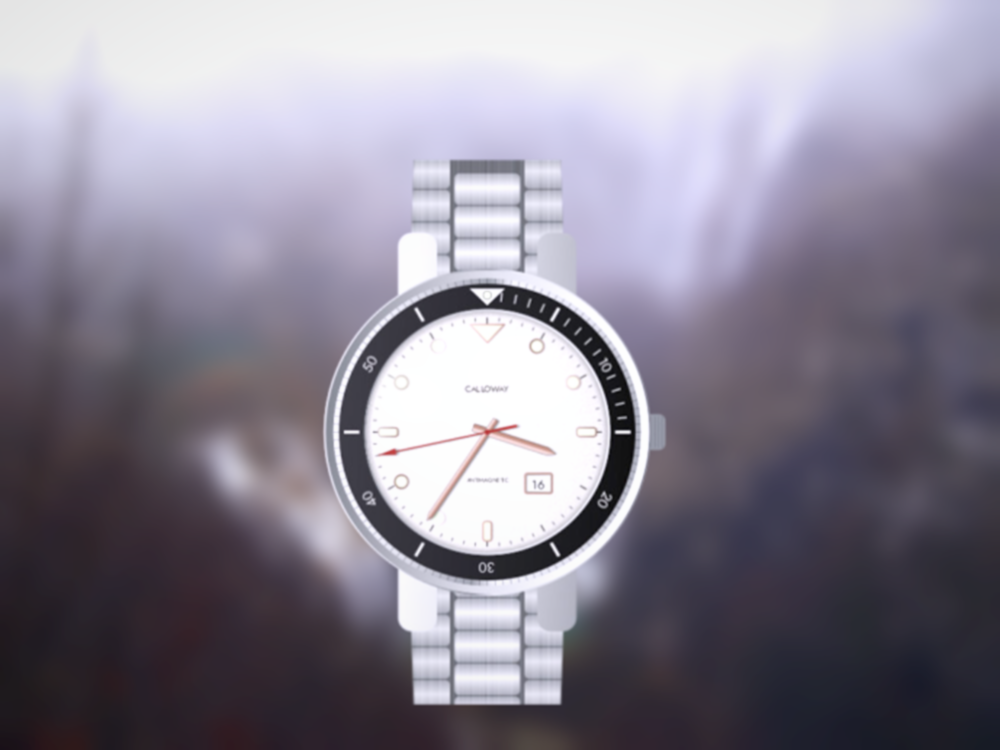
3.35.43
